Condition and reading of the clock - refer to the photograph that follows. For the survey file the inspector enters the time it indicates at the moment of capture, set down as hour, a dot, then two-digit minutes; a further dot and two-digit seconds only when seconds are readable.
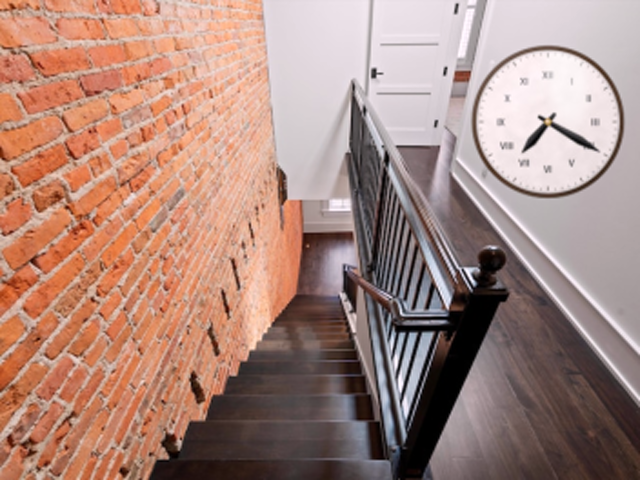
7.20
